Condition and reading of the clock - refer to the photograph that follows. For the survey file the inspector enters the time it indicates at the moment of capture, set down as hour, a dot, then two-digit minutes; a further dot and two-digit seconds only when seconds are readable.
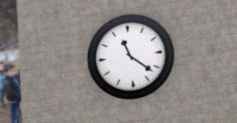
11.22
